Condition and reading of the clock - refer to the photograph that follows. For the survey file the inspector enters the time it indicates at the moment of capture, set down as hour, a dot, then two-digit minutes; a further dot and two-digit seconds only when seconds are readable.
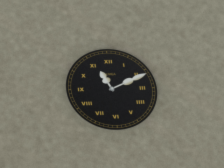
11.11
